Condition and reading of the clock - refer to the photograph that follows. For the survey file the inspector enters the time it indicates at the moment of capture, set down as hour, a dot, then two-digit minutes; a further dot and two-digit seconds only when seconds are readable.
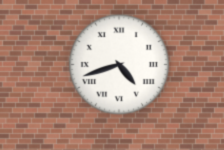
4.42
